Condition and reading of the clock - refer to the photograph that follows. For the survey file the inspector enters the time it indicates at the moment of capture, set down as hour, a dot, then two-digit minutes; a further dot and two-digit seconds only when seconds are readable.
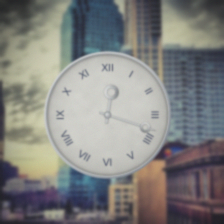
12.18
